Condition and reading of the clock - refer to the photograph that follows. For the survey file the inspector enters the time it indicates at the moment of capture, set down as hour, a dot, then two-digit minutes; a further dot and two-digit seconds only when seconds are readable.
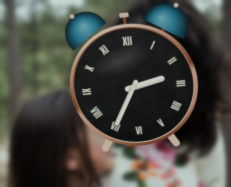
2.35
